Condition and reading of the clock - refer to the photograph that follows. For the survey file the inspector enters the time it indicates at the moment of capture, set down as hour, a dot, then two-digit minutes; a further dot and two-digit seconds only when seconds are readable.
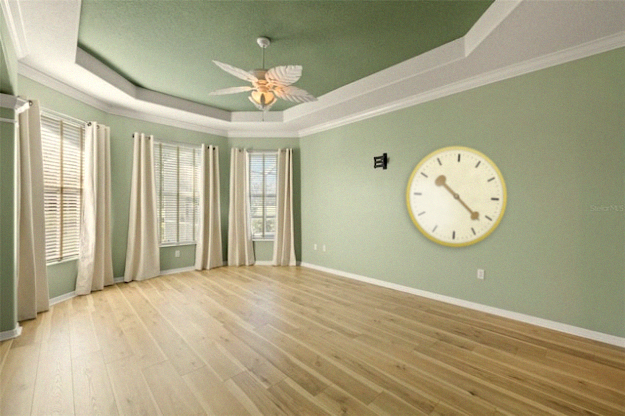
10.22
